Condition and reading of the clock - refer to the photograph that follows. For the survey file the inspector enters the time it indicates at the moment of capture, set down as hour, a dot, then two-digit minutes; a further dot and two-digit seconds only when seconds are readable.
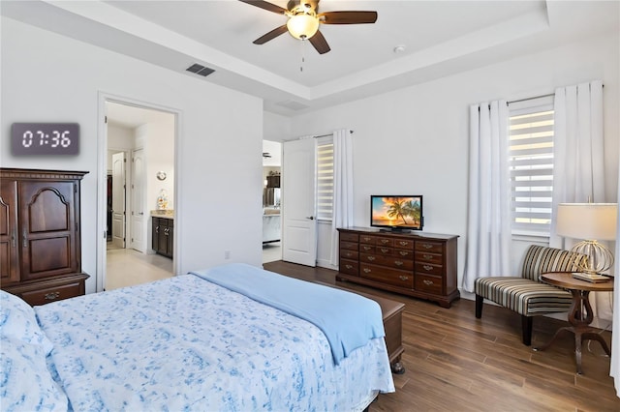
7.36
